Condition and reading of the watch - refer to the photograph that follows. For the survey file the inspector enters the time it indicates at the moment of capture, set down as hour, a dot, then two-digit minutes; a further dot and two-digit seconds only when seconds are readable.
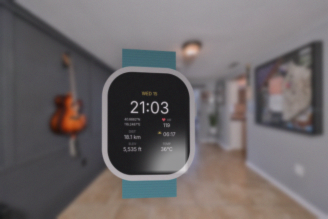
21.03
